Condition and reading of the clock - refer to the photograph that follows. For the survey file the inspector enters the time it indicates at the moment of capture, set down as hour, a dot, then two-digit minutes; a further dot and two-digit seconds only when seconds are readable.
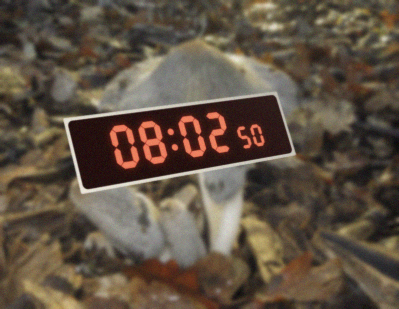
8.02.50
